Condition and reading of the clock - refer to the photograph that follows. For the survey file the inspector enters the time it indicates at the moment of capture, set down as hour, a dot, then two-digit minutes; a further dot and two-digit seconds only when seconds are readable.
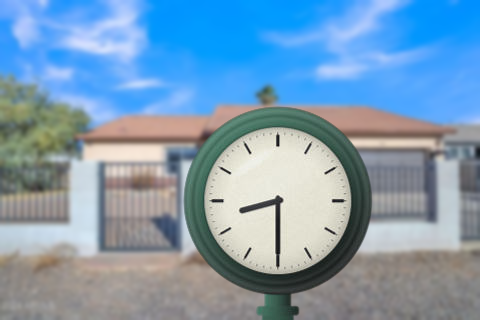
8.30
